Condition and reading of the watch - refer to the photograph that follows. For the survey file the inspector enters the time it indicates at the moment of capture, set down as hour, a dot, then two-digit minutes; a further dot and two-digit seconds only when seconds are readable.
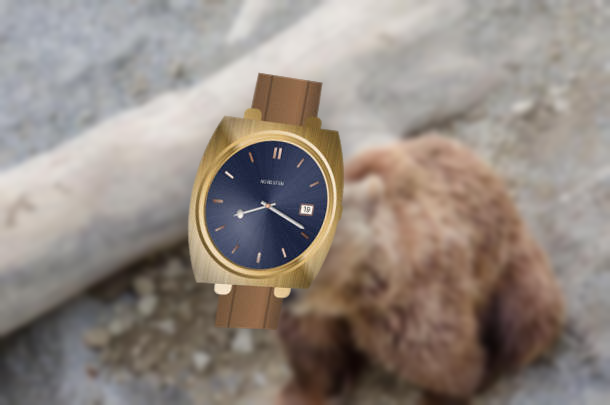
8.19
